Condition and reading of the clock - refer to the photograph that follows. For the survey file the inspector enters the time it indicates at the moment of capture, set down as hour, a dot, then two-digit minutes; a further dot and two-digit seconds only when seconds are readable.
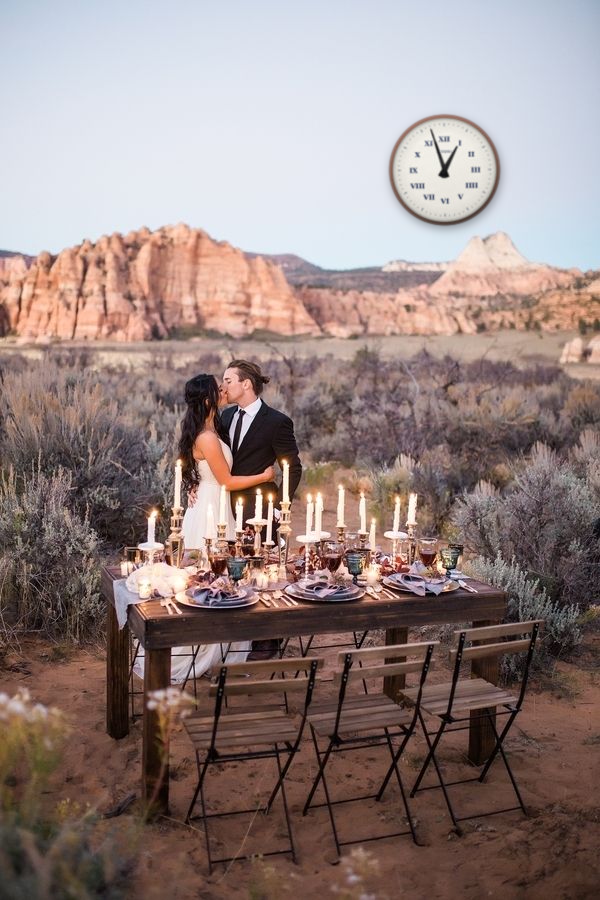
12.57
